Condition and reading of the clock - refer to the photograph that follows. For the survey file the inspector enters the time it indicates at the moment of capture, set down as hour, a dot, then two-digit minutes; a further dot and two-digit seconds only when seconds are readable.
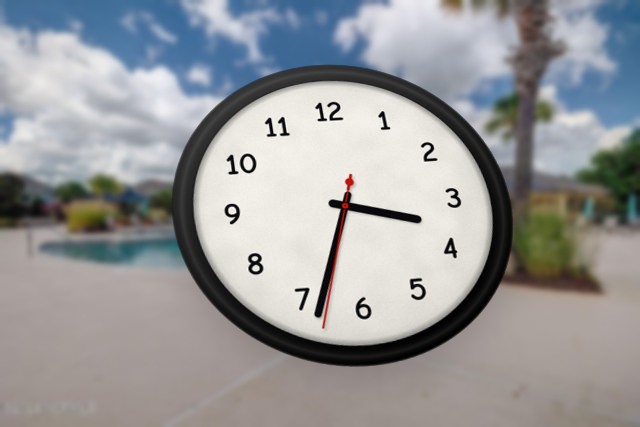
3.33.33
